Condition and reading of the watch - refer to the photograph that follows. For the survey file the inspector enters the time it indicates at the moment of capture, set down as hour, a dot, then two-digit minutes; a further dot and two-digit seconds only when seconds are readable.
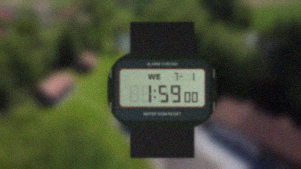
1.59.00
